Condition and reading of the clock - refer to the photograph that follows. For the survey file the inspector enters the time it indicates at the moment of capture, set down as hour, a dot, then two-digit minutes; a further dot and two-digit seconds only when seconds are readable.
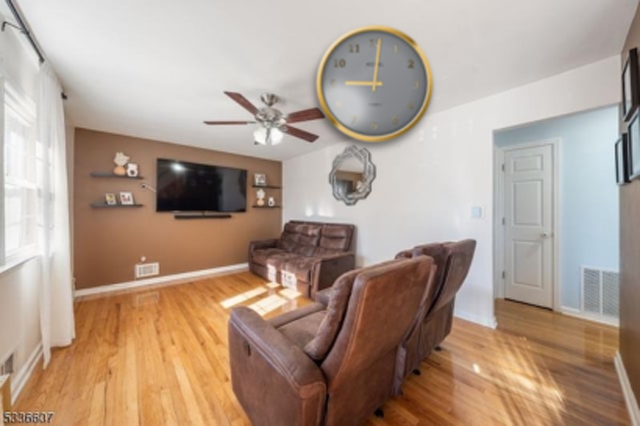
9.01
